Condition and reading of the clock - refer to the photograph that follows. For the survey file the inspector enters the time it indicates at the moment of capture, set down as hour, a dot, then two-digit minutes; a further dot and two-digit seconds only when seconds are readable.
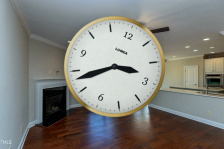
2.38
